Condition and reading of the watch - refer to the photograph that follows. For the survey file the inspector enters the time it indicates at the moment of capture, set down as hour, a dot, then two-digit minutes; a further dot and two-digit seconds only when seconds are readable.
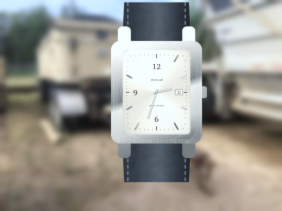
2.33
